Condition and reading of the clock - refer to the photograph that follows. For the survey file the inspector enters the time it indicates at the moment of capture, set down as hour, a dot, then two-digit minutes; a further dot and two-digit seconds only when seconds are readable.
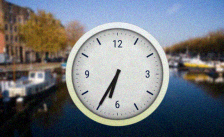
6.35
